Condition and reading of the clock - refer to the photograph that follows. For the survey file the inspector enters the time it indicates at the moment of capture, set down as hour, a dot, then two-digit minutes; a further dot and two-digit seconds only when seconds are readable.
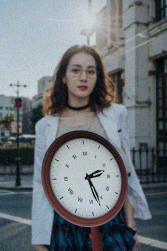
2.27
